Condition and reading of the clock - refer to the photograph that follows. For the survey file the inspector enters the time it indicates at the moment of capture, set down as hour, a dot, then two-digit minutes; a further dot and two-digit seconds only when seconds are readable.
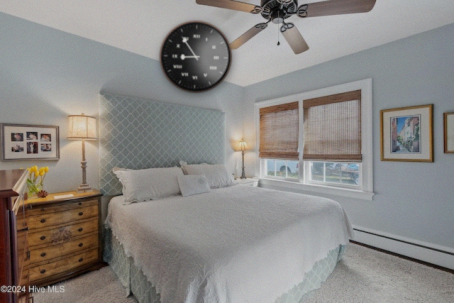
8.54
